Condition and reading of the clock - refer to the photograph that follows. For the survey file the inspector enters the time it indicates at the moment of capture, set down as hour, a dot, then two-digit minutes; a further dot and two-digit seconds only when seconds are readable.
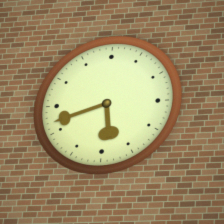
5.42
